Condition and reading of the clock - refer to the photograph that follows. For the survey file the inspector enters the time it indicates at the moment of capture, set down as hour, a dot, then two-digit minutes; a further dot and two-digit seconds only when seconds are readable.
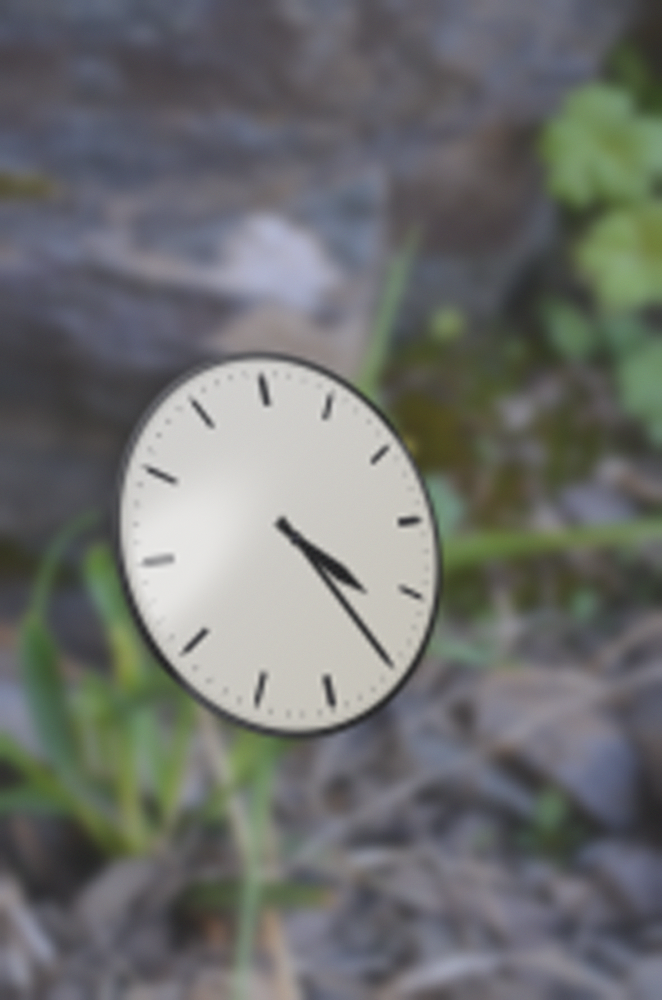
4.25
